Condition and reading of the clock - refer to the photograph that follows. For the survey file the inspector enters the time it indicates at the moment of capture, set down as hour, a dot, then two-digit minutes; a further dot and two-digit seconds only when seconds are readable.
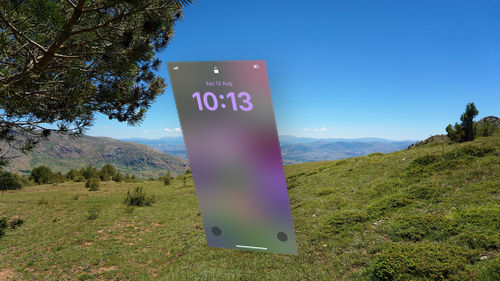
10.13
